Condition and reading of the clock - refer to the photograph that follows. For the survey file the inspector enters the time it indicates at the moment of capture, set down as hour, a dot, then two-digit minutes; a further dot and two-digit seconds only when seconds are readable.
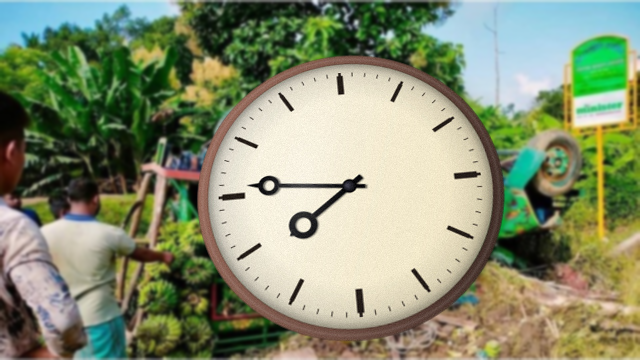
7.46
